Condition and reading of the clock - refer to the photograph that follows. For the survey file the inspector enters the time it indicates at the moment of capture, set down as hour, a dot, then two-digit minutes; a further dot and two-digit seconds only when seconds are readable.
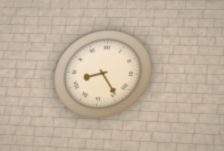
8.24
